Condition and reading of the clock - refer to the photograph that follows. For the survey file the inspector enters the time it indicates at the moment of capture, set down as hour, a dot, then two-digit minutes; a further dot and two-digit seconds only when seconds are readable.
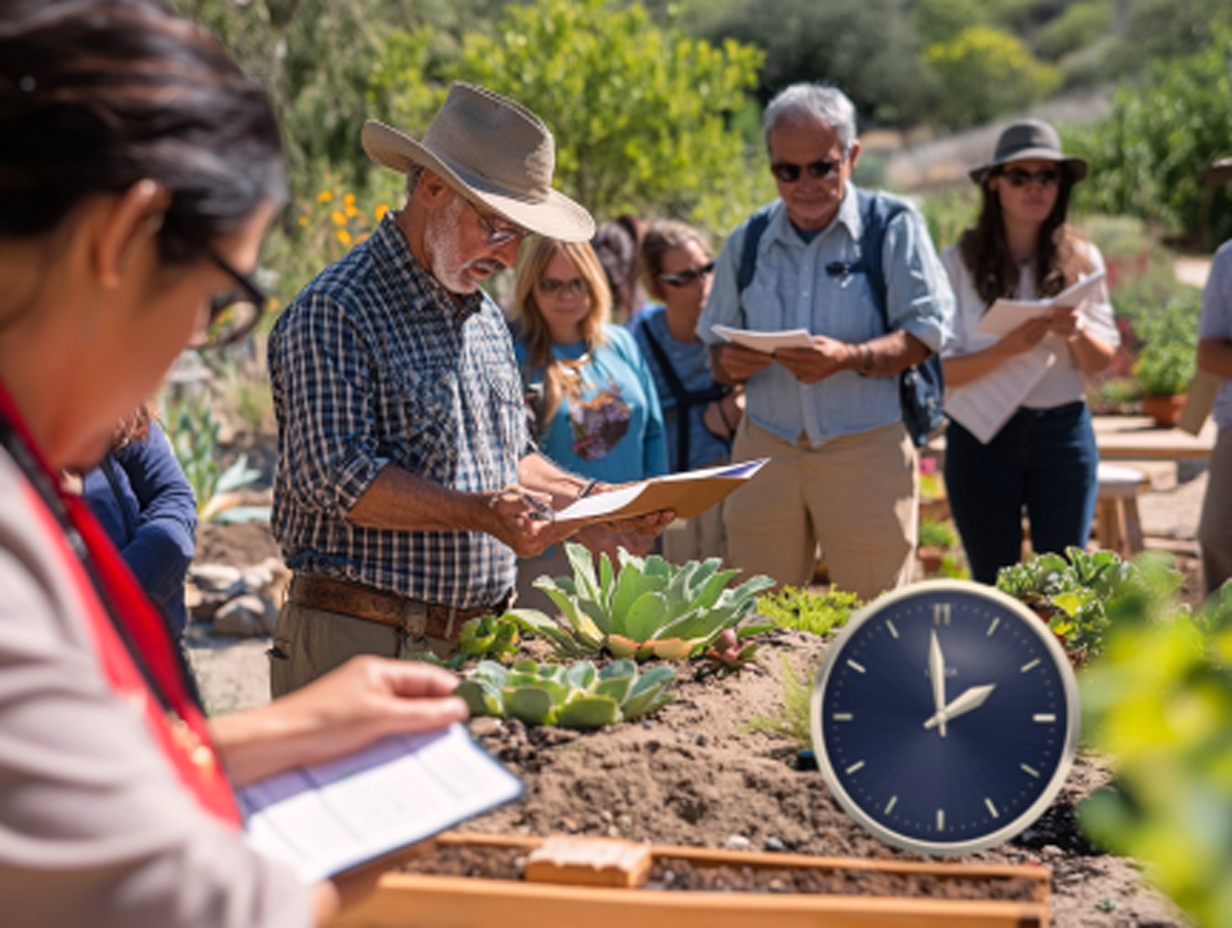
1.59
